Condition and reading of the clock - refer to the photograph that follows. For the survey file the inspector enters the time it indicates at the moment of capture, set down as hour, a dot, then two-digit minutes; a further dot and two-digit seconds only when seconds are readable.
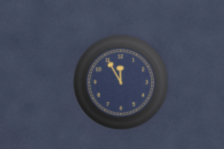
11.55
